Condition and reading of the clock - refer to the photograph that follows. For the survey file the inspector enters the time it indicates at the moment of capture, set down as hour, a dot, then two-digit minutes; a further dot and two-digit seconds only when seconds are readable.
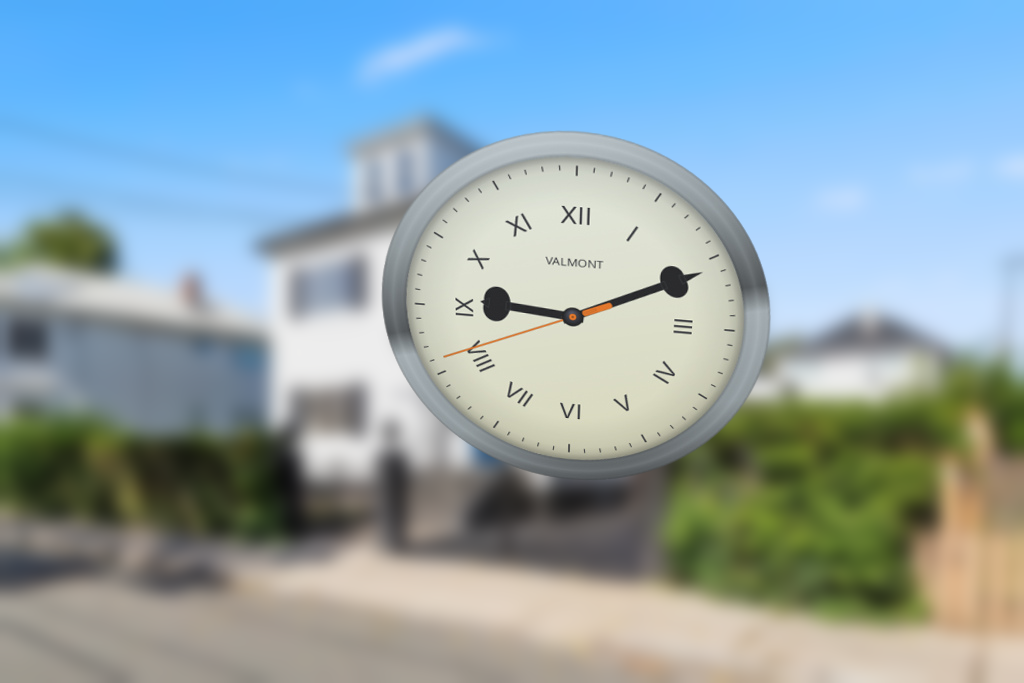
9.10.41
